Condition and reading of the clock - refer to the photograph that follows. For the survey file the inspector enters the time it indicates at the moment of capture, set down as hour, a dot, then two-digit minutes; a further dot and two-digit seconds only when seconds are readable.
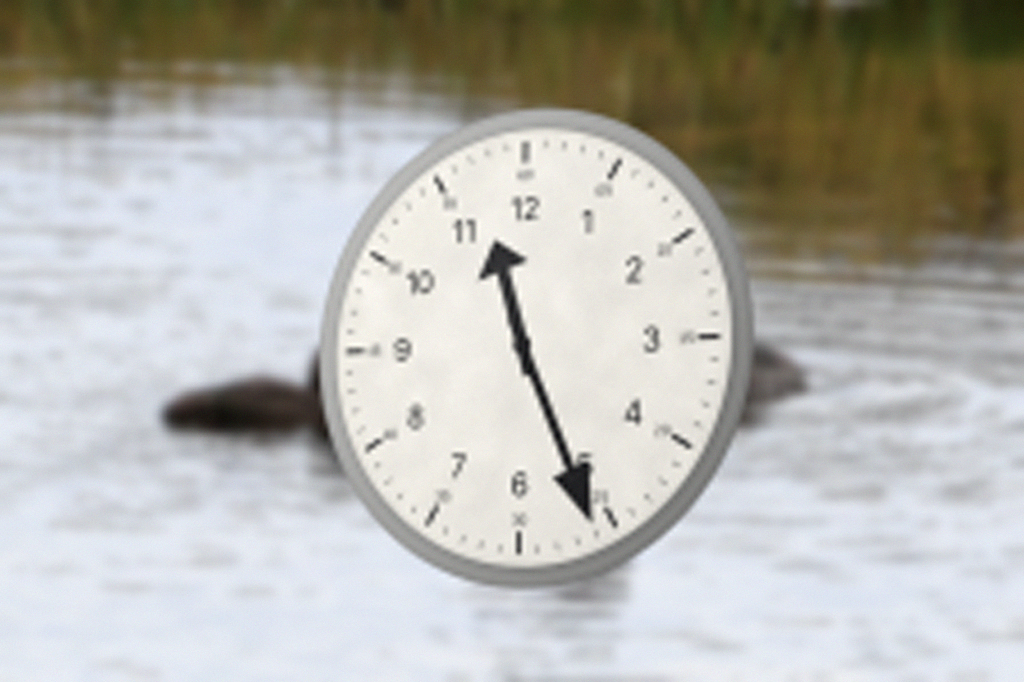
11.26
